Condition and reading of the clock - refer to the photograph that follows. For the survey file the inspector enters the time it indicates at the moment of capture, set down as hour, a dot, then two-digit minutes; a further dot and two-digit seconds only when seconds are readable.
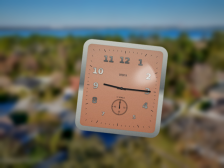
9.15
